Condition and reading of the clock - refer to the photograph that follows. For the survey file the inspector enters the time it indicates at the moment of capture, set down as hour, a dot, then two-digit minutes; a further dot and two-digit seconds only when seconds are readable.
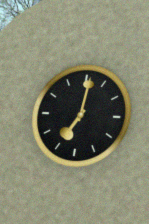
7.01
